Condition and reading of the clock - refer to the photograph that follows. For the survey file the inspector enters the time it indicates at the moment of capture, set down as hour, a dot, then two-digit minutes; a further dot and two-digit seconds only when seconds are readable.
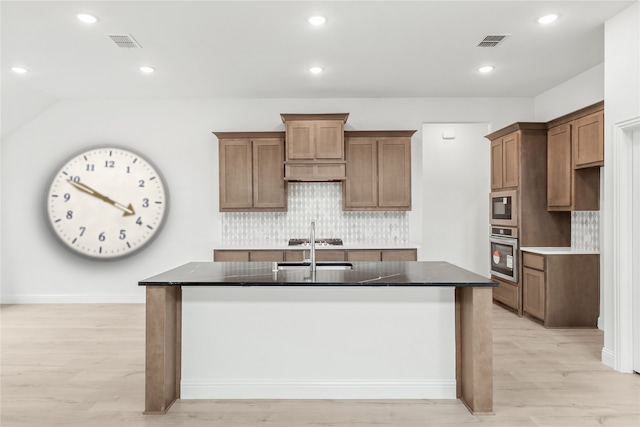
3.49
